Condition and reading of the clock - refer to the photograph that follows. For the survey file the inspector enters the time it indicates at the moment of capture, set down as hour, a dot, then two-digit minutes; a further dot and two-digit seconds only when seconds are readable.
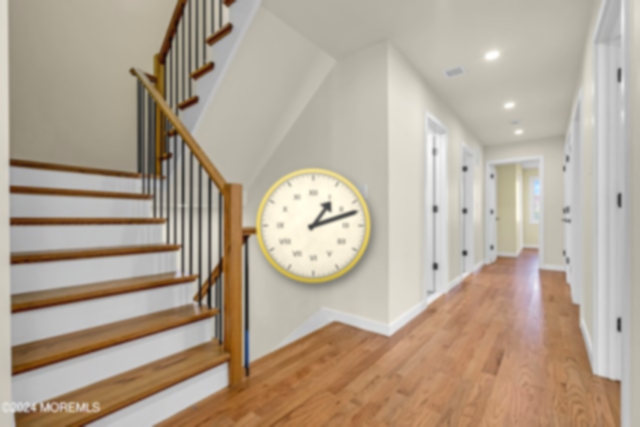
1.12
